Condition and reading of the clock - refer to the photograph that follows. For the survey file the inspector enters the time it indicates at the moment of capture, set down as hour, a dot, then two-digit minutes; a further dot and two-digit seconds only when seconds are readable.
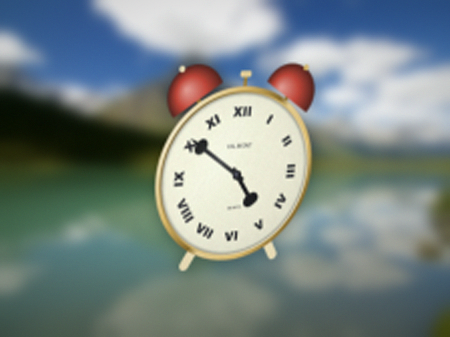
4.51
